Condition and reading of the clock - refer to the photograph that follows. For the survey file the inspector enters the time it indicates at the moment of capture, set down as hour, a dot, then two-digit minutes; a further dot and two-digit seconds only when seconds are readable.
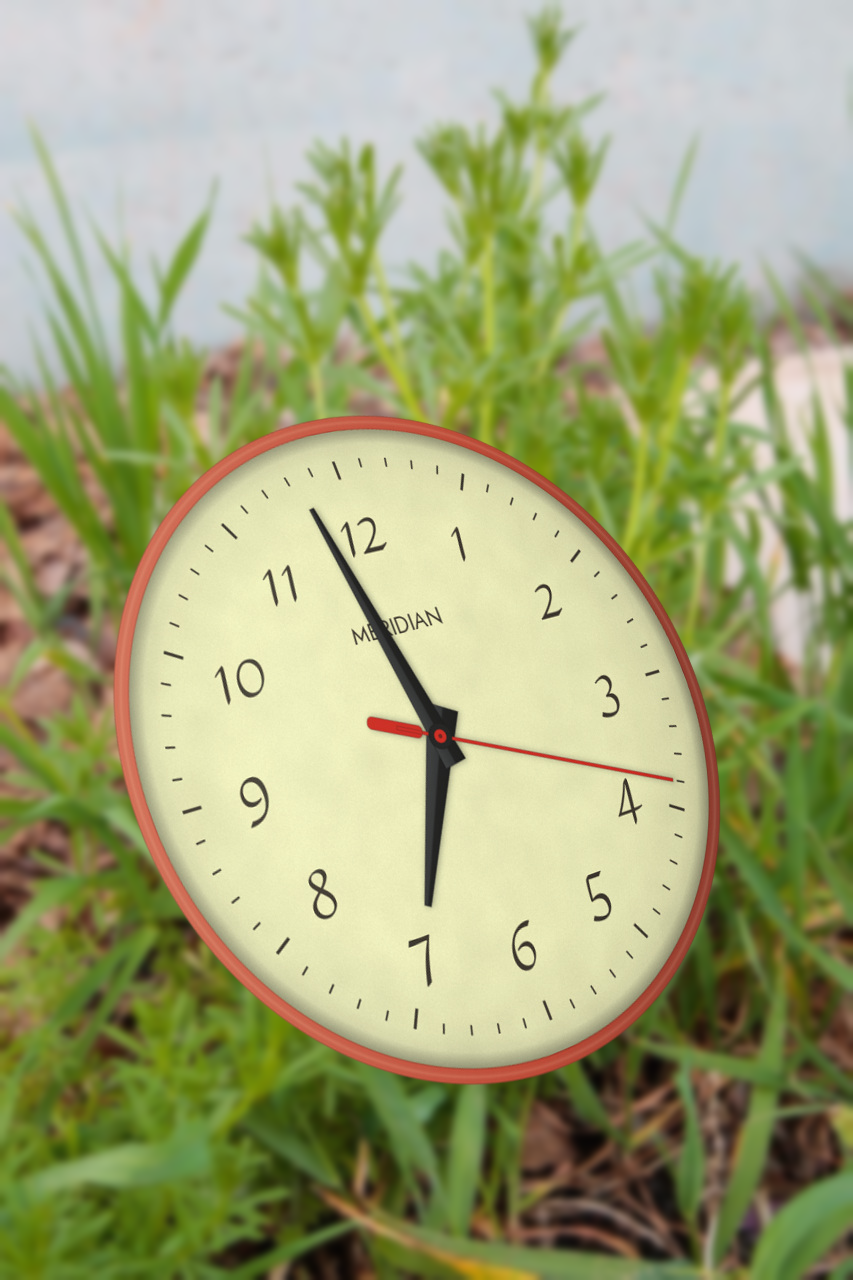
6.58.19
